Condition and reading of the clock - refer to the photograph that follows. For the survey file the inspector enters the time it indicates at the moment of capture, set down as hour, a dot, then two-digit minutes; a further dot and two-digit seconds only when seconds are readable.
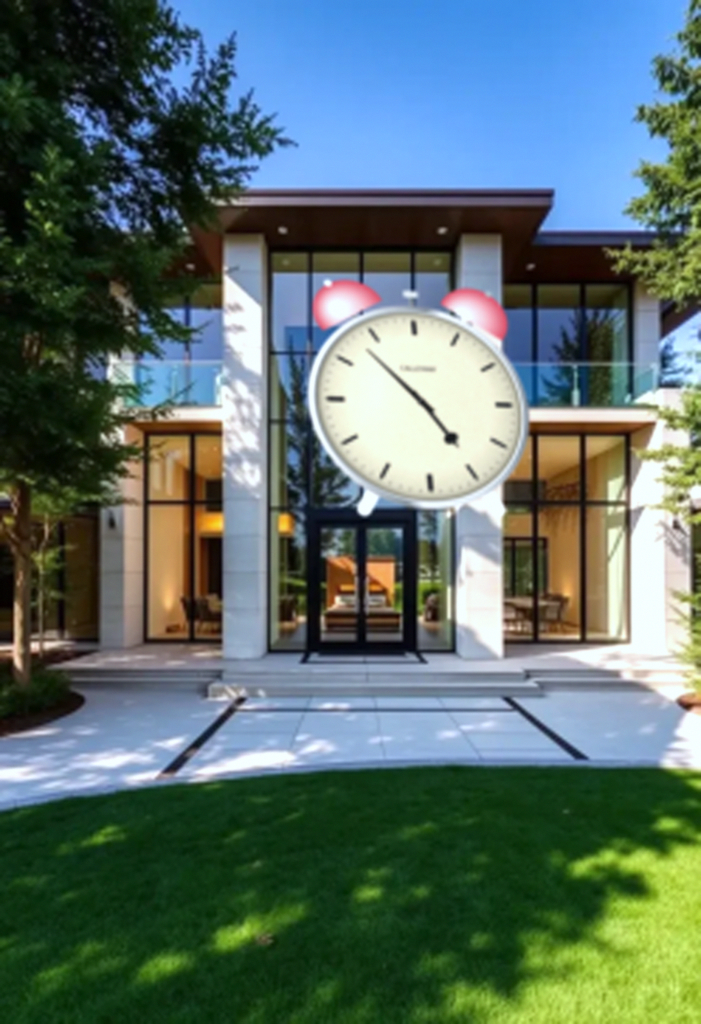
4.53
